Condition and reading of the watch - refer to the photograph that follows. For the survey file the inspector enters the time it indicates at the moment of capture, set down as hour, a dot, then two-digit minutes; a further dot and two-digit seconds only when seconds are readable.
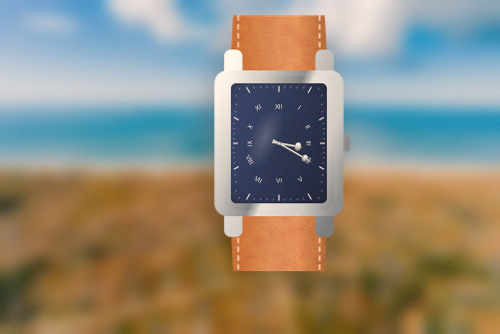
3.20
